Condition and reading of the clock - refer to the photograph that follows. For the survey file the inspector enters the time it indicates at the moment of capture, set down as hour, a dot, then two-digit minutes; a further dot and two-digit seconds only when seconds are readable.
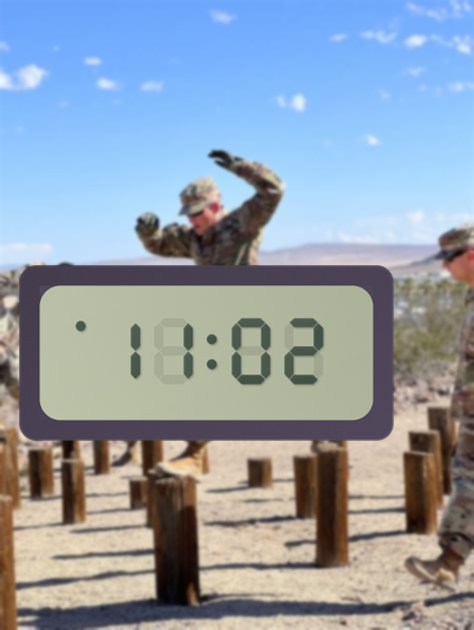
11.02
